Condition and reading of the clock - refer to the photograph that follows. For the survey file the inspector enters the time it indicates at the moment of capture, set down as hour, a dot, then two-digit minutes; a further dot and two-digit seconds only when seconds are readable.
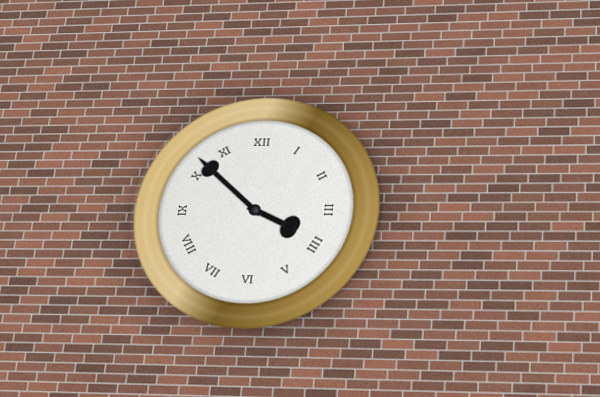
3.52
